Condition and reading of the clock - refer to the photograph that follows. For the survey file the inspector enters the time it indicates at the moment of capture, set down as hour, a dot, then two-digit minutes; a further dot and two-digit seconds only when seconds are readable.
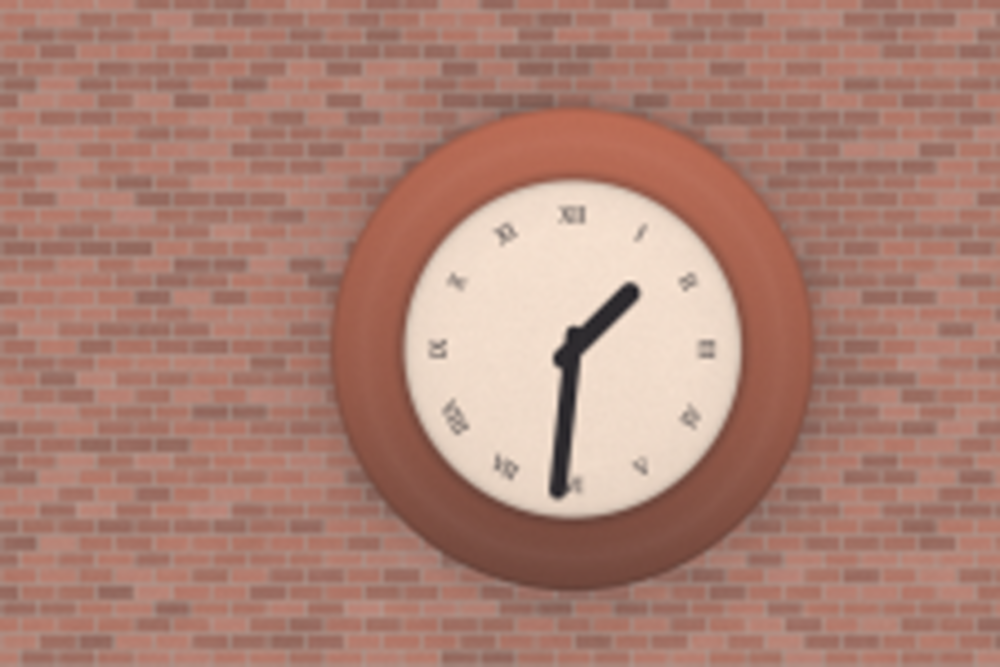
1.31
